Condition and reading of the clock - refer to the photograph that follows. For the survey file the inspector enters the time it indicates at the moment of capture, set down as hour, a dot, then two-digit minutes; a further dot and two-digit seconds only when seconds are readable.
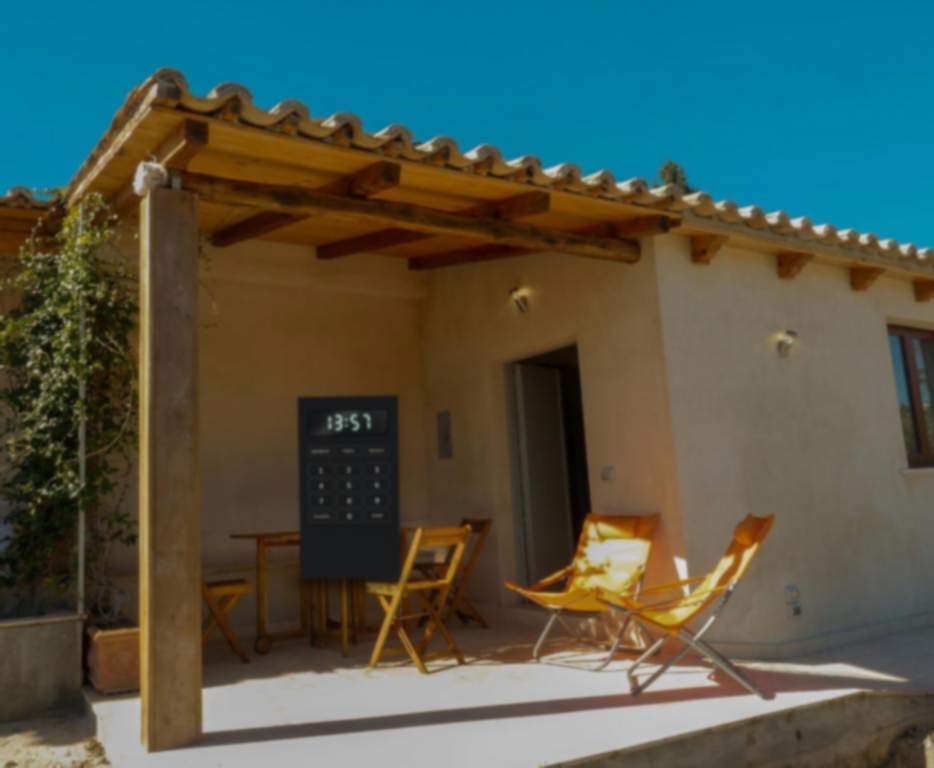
13.57
